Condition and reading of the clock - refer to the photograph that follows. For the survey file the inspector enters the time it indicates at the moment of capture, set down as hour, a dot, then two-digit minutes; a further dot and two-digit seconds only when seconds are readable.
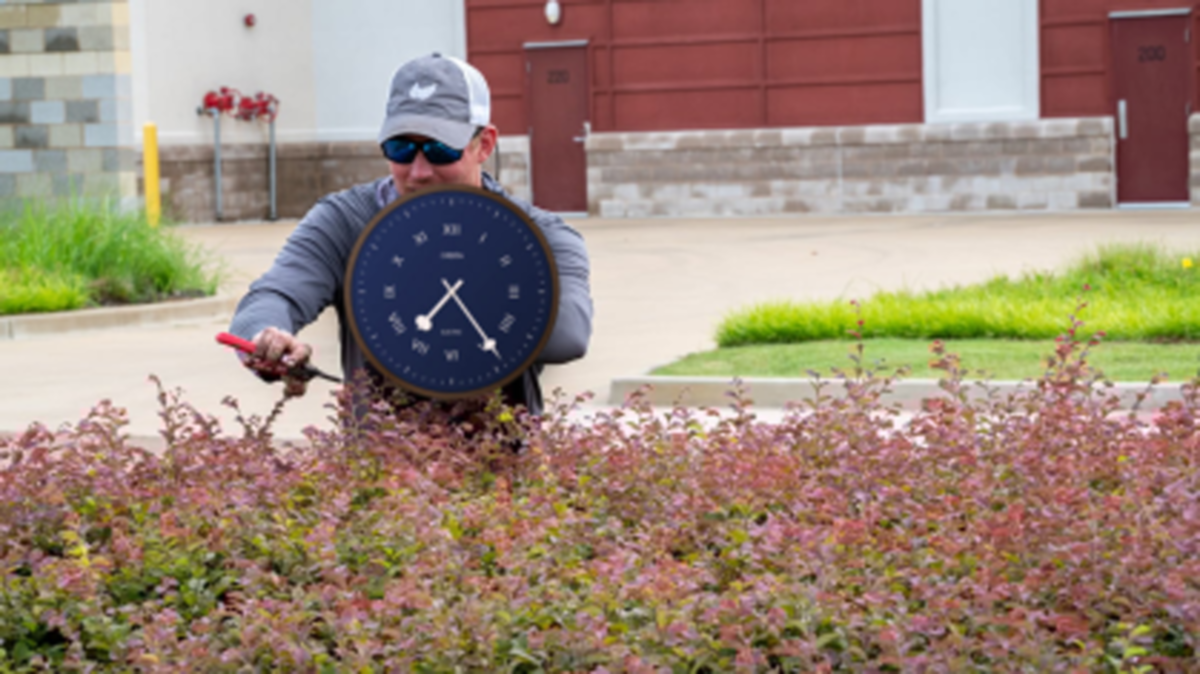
7.24
